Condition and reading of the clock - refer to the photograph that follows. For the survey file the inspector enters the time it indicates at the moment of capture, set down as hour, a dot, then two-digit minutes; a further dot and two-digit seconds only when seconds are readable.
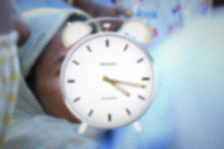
4.17
